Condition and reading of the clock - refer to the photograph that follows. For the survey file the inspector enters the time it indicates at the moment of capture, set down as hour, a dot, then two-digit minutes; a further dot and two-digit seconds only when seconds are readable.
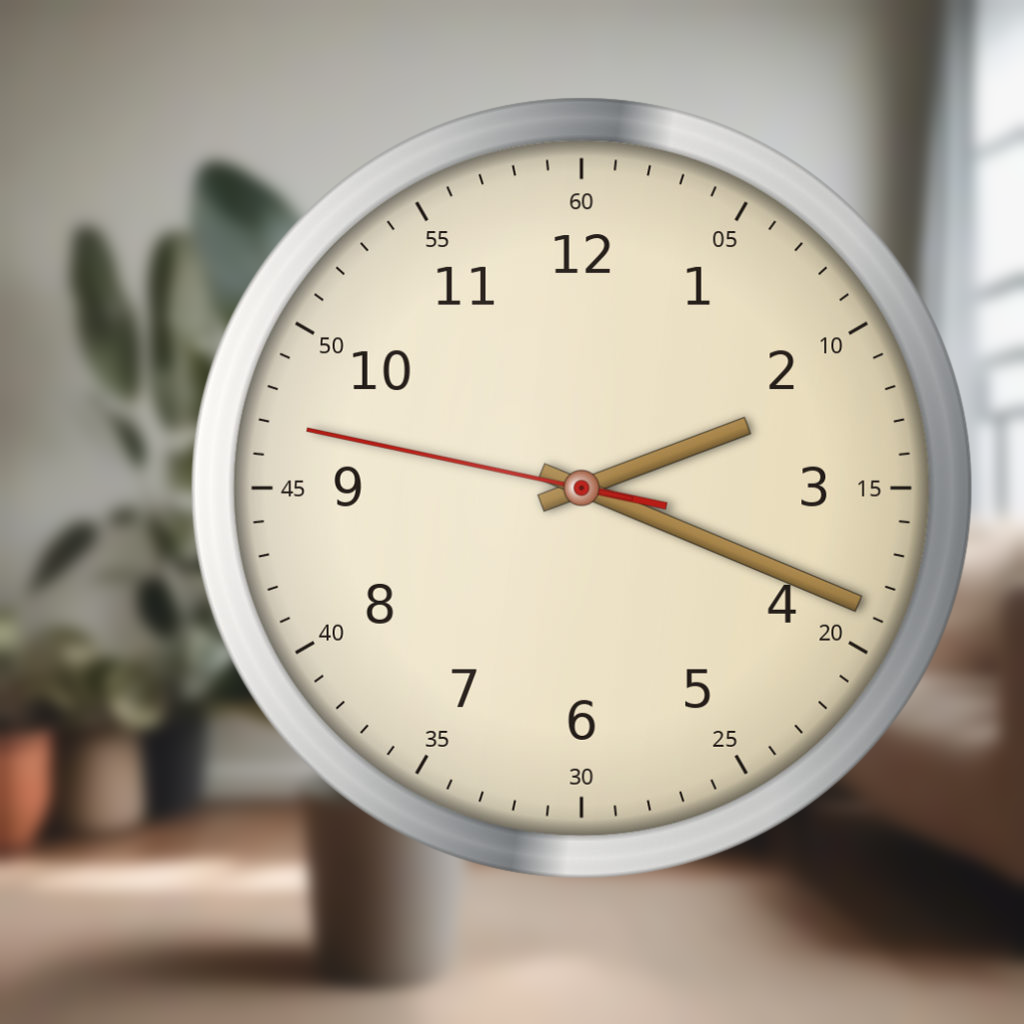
2.18.47
